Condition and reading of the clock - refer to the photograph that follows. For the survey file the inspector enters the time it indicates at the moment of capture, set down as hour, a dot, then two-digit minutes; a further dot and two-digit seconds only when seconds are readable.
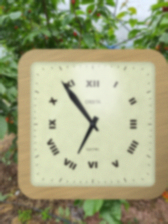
6.54
